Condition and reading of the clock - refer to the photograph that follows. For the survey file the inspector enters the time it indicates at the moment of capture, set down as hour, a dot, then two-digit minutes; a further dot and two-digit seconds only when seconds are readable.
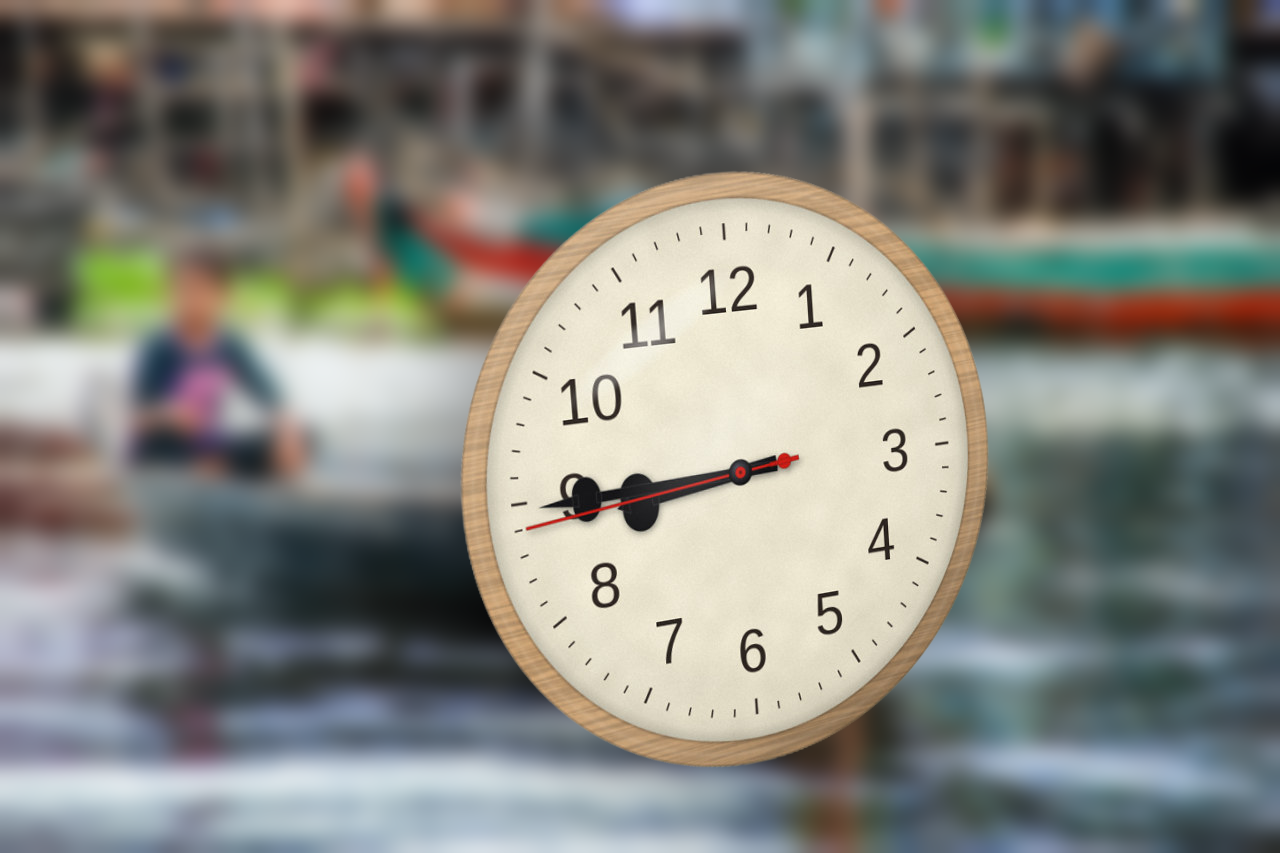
8.44.44
